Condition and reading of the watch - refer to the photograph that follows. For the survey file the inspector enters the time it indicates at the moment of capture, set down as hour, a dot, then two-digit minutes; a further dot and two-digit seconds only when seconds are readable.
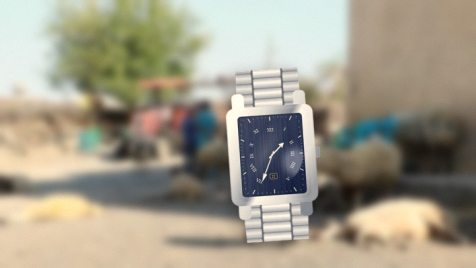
1.34
